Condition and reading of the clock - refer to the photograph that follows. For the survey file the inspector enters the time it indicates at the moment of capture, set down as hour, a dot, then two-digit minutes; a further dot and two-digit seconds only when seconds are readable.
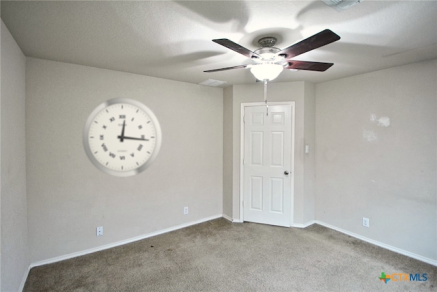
12.16
